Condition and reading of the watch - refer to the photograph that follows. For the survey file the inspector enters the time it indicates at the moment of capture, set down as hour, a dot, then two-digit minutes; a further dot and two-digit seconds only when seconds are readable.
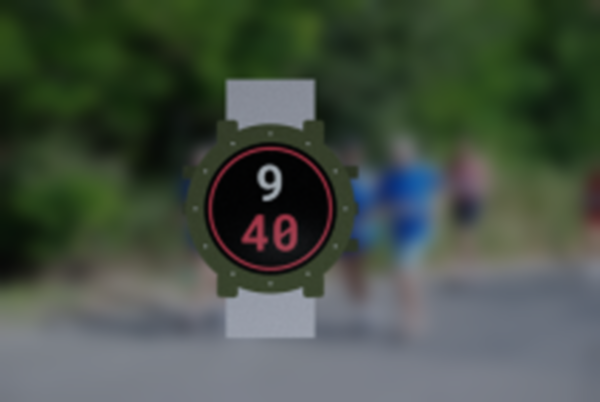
9.40
